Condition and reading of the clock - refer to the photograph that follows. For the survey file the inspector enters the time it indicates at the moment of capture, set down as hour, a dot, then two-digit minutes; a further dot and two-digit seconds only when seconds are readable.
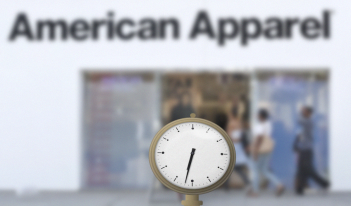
6.32
